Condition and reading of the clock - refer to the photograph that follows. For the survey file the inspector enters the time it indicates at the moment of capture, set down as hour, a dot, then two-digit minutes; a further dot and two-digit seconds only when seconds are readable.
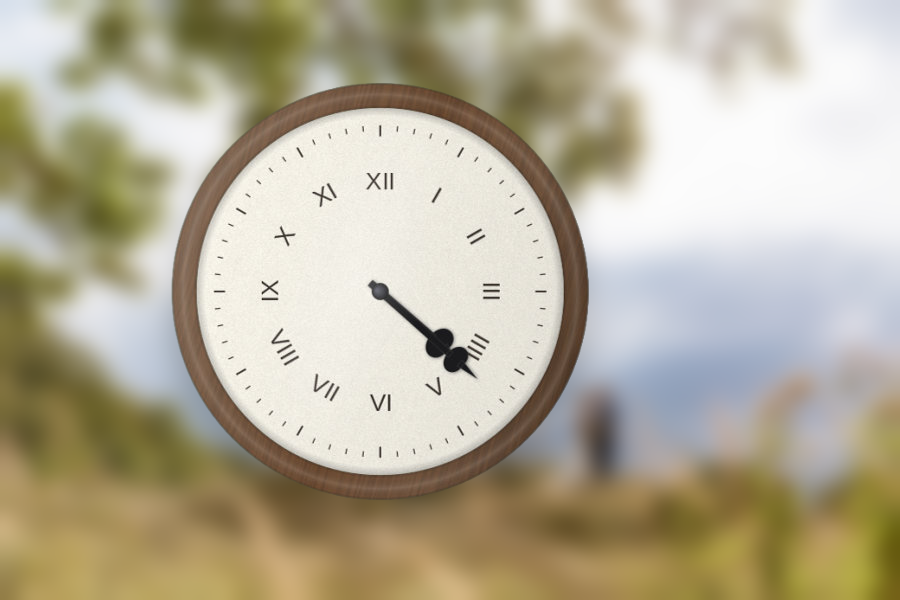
4.22
